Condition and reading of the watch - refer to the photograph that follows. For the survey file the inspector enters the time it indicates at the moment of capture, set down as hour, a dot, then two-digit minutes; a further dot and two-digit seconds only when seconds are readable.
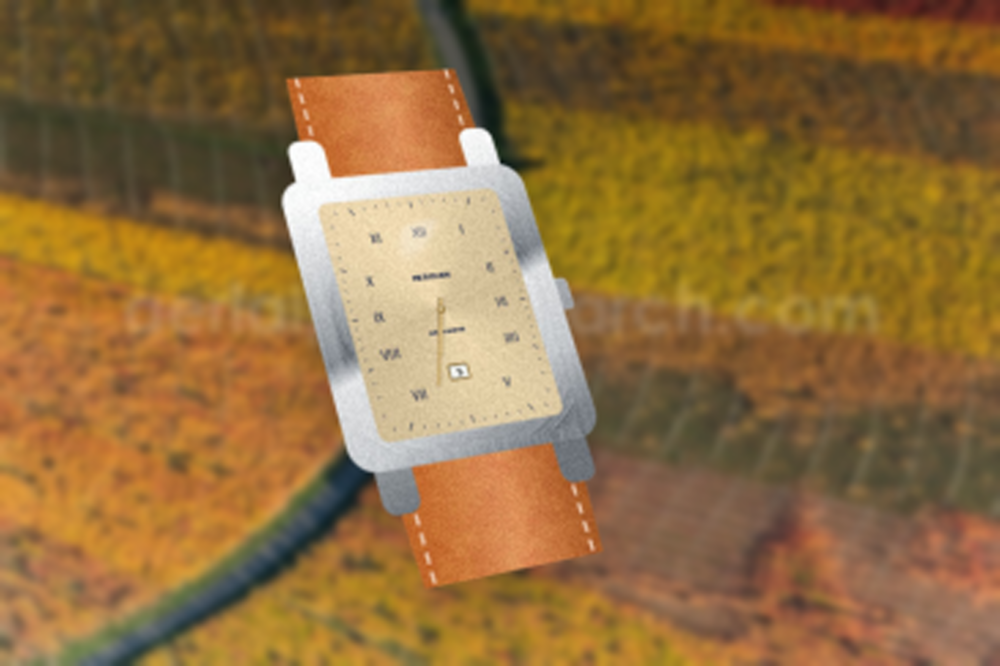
6.33
